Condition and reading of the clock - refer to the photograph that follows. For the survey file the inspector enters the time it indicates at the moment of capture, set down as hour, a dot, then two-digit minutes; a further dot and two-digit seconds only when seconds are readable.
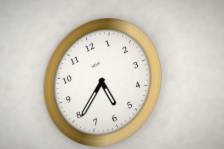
5.39
